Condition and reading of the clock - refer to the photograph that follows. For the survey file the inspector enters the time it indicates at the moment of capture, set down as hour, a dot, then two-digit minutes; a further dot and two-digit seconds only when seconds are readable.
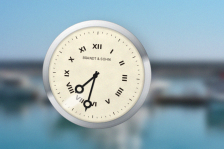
7.32
